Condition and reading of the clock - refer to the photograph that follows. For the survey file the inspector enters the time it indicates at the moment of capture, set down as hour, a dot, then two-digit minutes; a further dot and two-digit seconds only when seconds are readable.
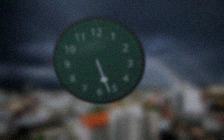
5.27
